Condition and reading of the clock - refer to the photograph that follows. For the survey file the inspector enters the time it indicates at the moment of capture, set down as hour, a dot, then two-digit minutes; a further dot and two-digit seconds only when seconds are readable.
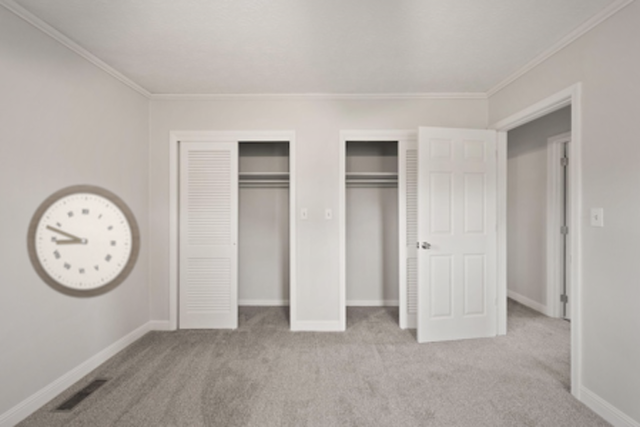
8.48
